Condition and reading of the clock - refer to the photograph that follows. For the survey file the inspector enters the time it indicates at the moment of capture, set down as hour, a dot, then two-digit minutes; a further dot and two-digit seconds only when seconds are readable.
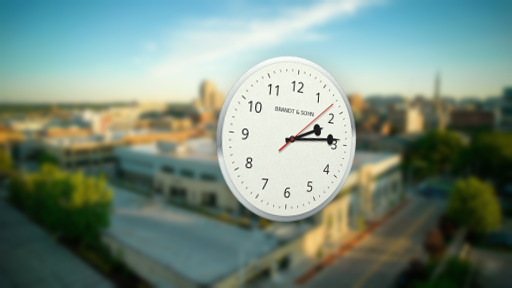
2.14.08
